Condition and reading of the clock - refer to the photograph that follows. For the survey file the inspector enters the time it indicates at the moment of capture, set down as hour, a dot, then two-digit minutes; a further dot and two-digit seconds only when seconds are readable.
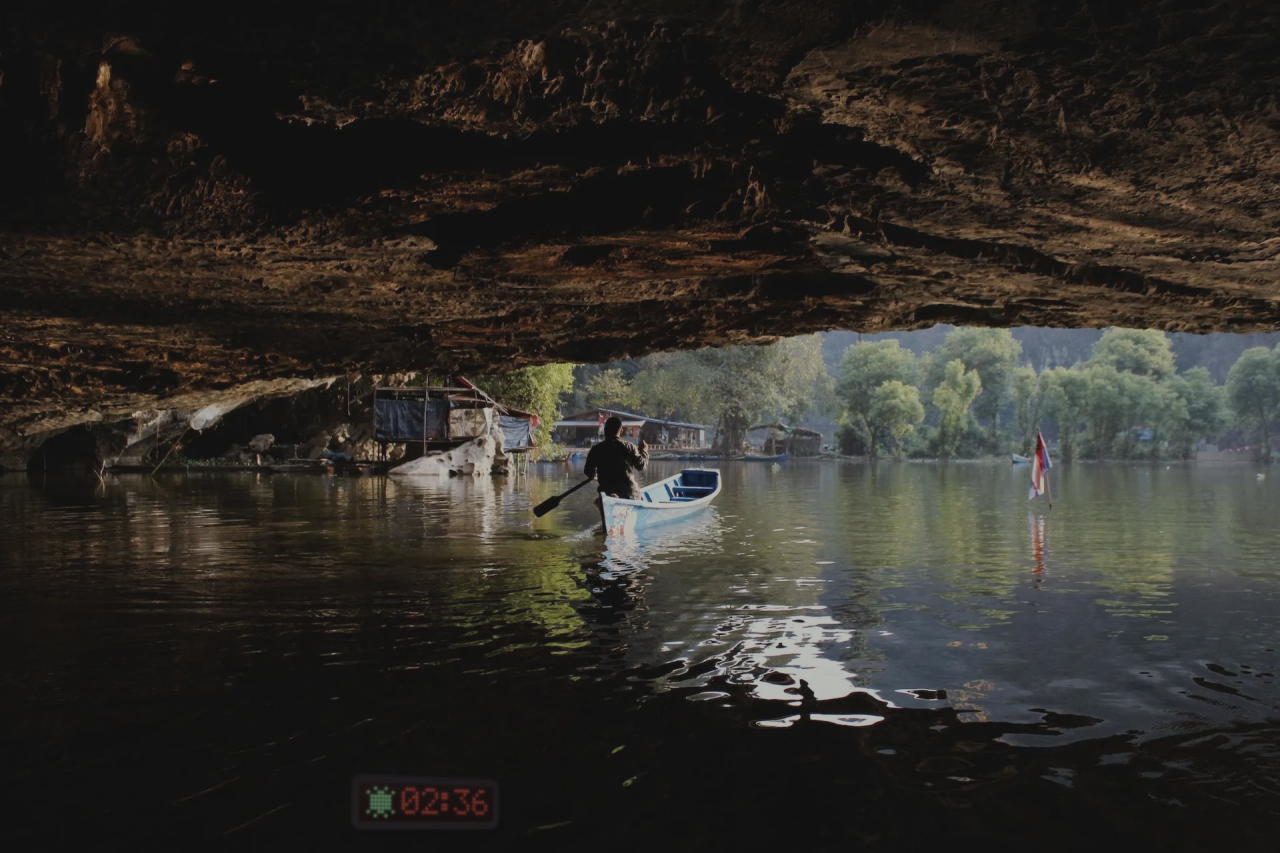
2.36
